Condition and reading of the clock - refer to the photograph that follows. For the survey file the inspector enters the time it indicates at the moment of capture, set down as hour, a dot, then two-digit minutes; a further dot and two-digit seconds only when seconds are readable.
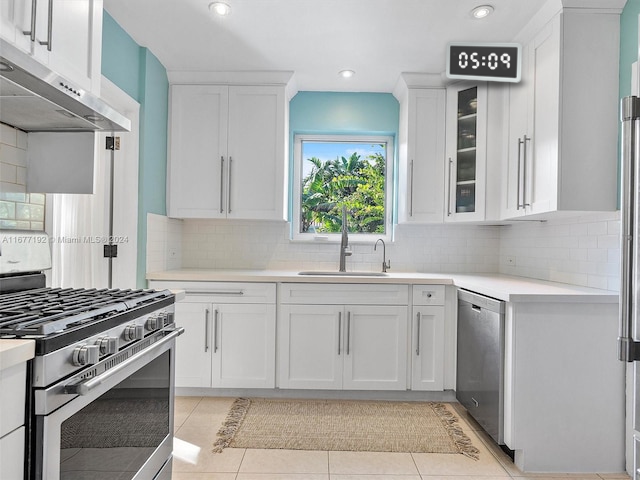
5.09
